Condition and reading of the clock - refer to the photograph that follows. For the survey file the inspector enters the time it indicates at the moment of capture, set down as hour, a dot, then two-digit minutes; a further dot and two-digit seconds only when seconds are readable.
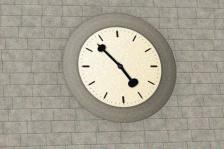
4.53
